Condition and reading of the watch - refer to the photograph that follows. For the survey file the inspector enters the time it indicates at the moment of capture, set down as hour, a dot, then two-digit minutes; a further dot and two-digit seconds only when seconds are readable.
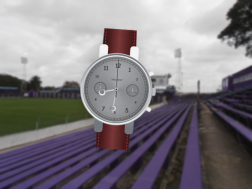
8.31
